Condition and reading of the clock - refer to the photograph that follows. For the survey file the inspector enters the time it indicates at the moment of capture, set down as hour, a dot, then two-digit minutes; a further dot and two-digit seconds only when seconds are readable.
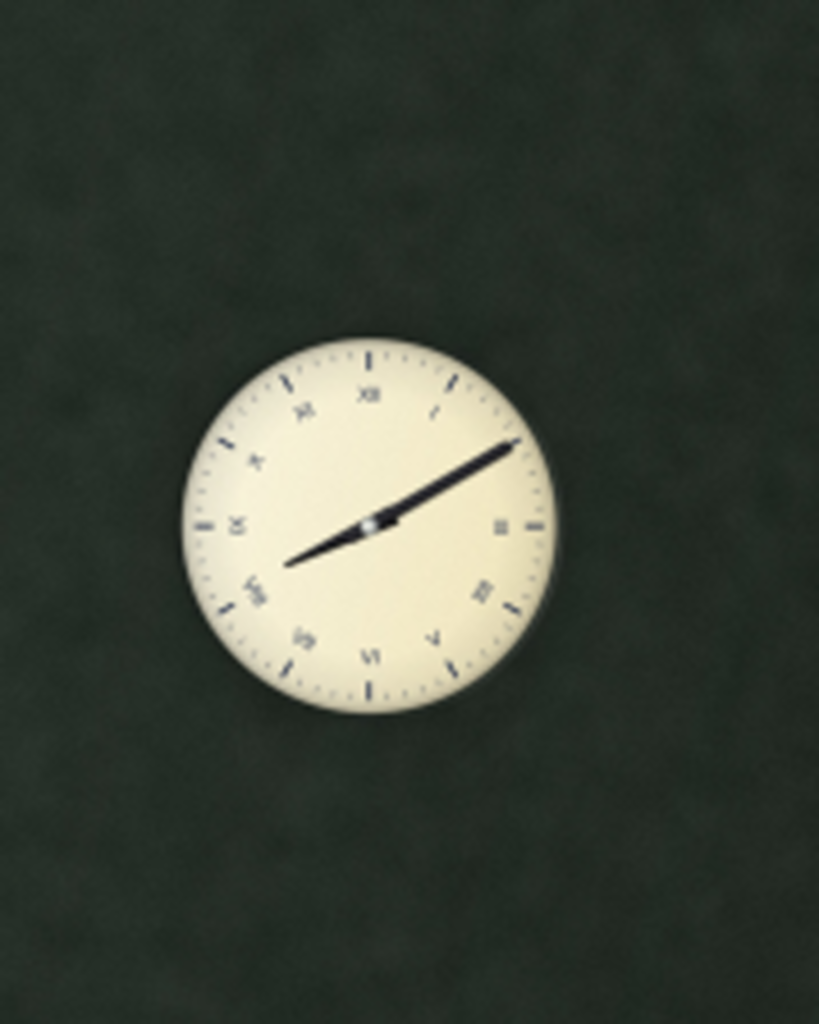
8.10
